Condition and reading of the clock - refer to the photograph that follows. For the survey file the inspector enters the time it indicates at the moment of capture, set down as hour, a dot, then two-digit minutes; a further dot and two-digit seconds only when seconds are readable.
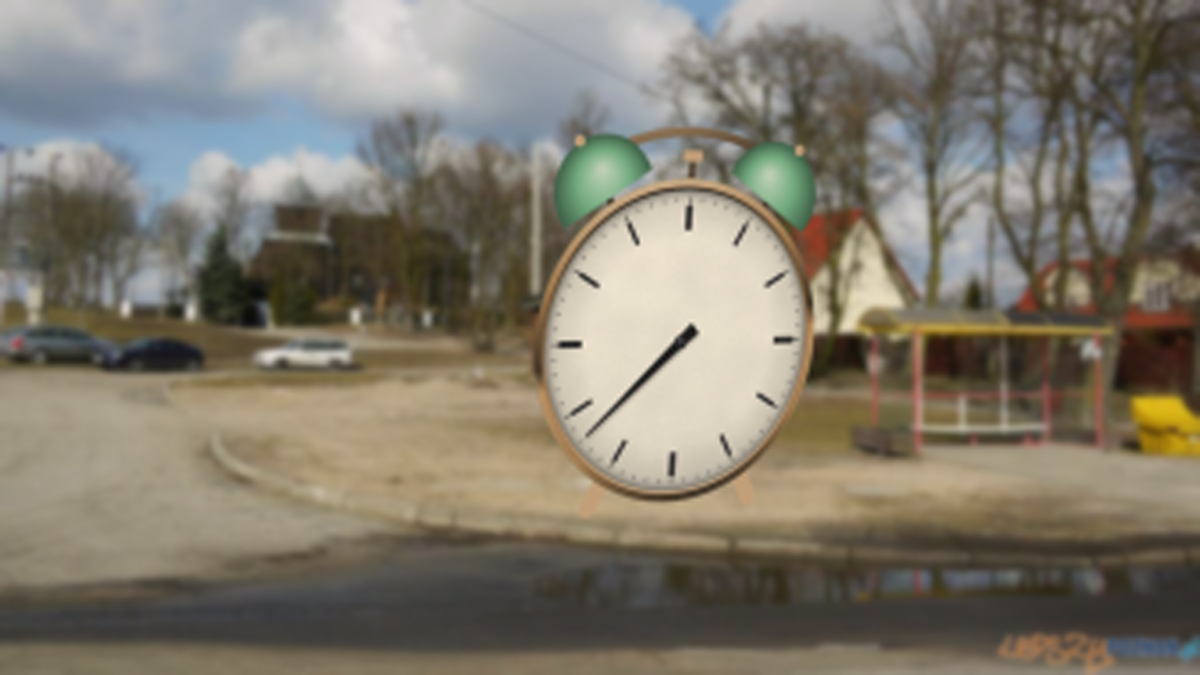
7.38
